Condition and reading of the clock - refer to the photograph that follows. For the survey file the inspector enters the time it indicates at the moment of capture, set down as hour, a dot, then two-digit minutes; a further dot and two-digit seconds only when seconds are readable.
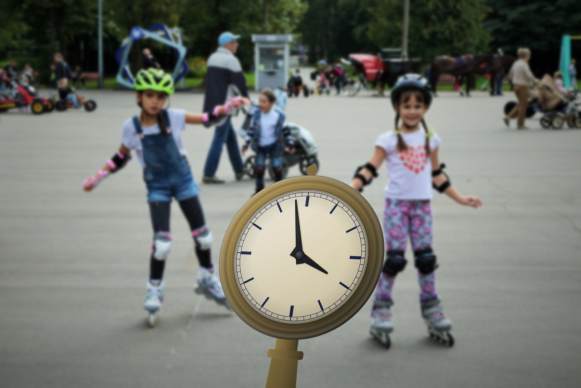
3.58
